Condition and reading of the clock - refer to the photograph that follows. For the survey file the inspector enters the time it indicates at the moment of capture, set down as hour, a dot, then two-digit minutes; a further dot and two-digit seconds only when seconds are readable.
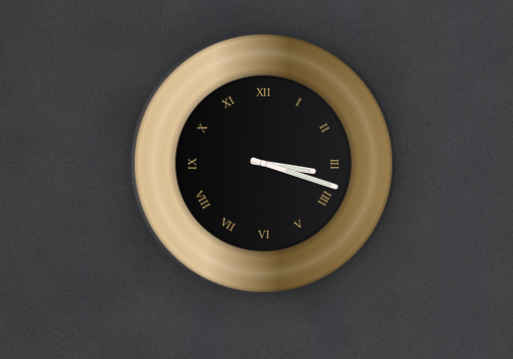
3.18
